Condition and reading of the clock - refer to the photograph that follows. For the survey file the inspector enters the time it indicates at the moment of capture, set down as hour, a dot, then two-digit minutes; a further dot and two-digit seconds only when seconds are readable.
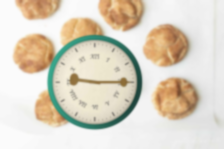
9.15
